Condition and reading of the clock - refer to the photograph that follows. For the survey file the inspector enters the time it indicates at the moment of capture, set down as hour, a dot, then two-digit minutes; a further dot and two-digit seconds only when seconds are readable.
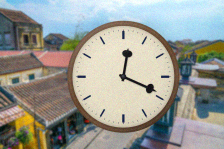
12.19
